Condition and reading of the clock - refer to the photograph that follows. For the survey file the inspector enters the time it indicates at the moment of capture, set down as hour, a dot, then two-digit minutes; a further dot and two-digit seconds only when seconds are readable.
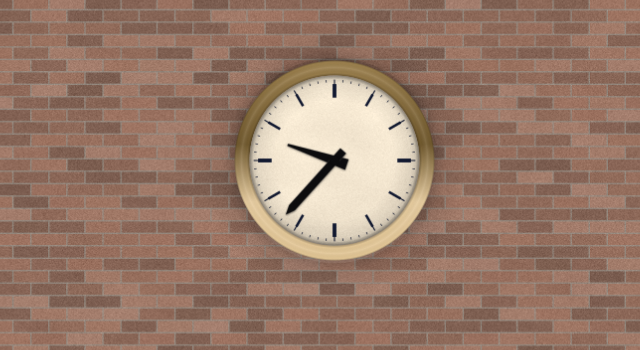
9.37
